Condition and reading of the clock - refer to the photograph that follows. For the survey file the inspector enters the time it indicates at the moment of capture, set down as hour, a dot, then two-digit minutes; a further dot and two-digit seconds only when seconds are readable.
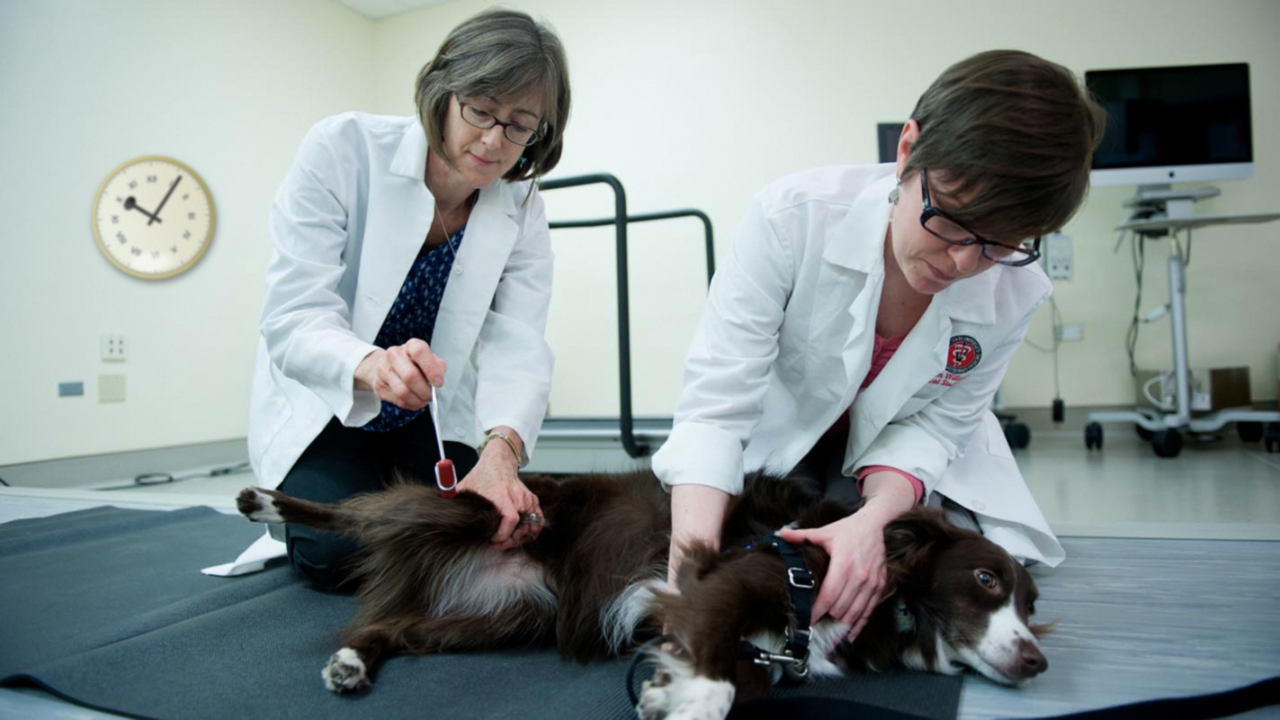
10.06
